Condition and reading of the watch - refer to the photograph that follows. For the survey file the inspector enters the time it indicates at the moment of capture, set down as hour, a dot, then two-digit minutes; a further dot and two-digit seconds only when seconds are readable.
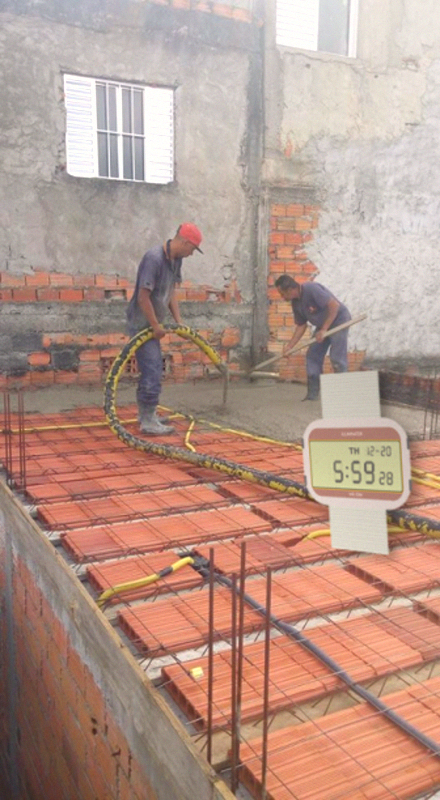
5.59.28
